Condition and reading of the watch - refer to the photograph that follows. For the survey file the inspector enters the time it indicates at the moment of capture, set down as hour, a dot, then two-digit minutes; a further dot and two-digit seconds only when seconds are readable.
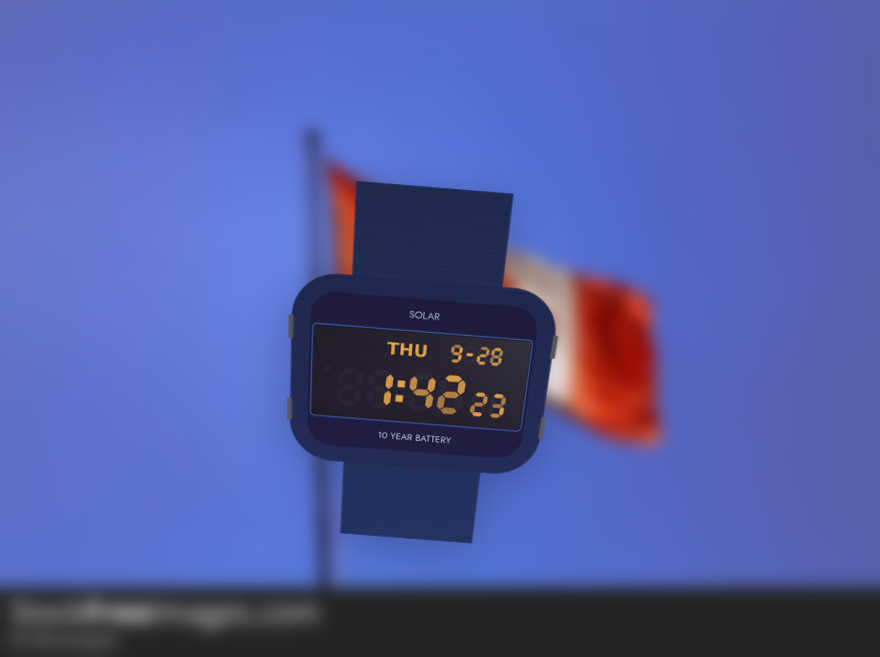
1.42.23
